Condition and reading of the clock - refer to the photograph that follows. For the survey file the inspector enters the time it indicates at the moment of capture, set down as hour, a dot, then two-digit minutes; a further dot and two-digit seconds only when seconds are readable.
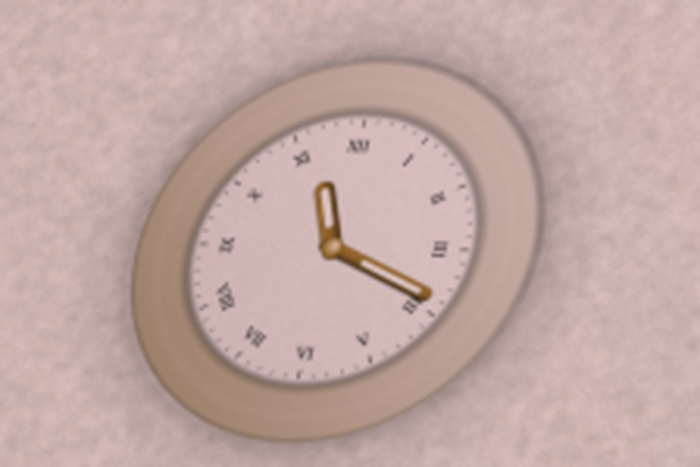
11.19
